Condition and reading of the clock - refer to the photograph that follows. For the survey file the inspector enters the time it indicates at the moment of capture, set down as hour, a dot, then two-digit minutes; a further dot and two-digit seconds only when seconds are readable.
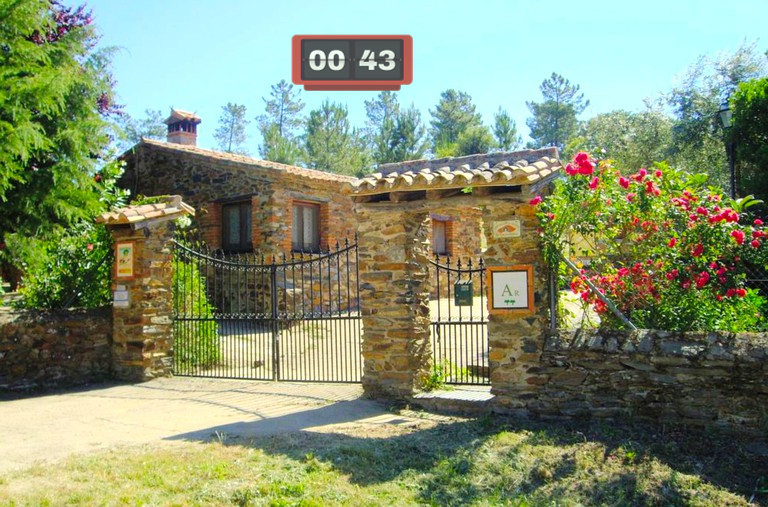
0.43
